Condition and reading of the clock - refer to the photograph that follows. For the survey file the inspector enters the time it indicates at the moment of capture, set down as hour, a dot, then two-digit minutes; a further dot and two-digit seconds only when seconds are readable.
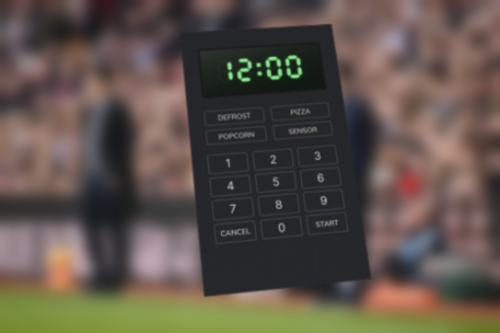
12.00
